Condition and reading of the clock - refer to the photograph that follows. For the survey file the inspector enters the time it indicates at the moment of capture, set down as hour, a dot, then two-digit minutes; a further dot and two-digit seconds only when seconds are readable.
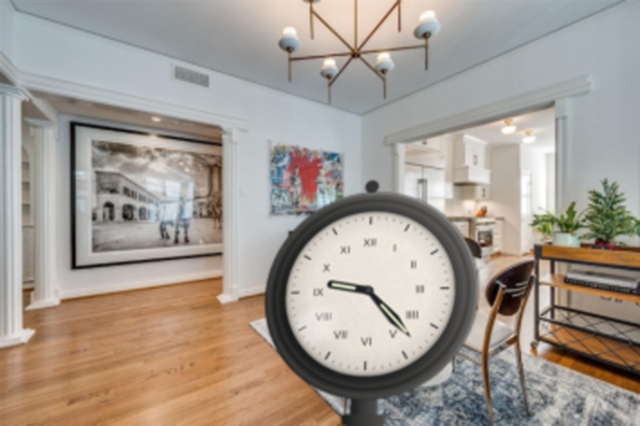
9.23
